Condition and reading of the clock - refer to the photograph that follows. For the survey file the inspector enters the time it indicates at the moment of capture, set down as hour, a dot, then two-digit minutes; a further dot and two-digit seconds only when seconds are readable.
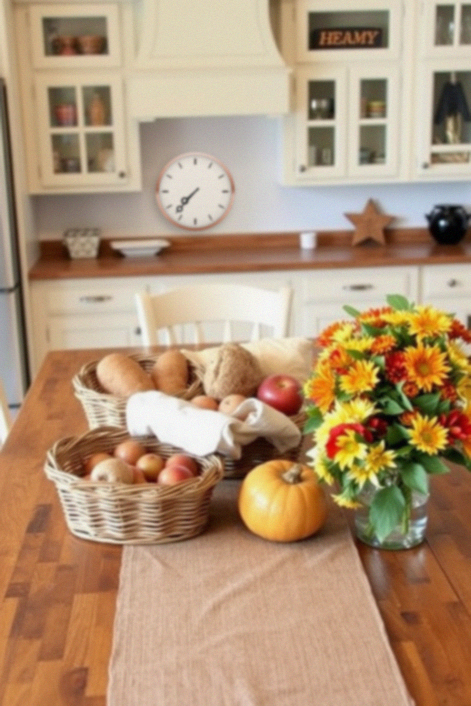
7.37
